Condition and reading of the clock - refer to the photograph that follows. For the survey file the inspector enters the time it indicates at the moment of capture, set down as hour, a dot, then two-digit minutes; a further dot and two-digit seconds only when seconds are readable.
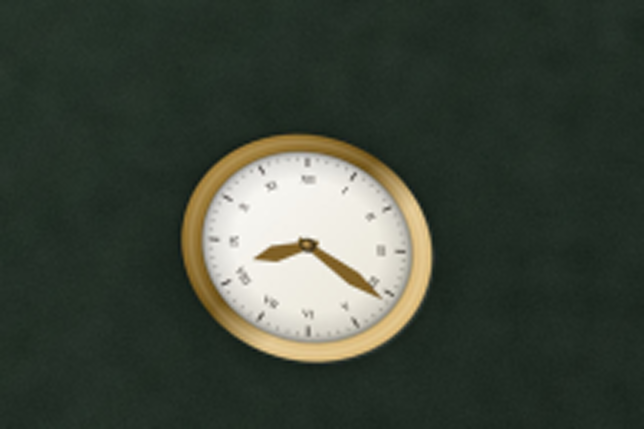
8.21
